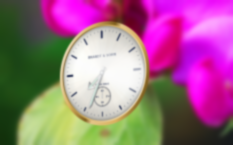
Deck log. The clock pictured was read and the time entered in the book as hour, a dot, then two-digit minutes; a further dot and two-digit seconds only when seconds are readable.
7.34
